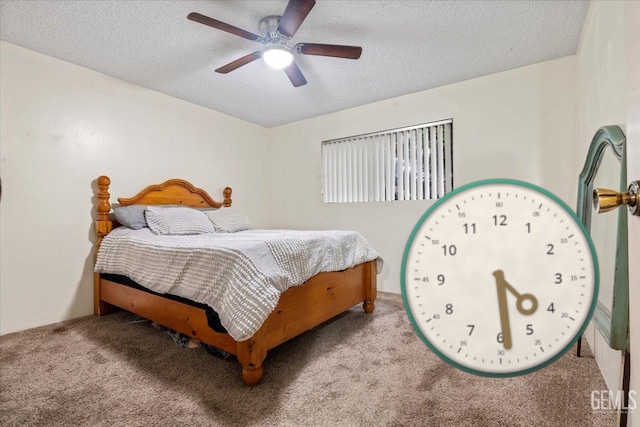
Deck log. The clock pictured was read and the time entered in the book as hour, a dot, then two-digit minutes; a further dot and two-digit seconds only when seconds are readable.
4.29
